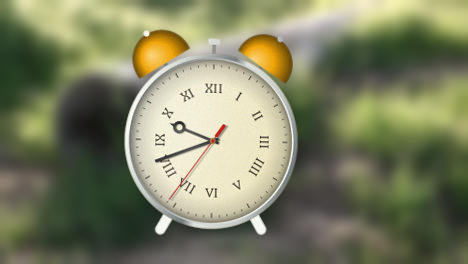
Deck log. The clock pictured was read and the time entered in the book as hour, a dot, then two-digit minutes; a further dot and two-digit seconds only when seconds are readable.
9.41.36
